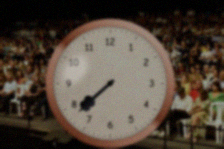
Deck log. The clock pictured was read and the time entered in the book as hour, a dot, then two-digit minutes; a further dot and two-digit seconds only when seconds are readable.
7.38
